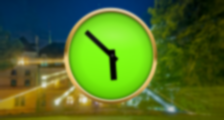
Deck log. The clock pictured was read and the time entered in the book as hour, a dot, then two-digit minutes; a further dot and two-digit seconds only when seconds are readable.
5.52
